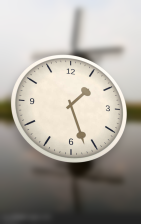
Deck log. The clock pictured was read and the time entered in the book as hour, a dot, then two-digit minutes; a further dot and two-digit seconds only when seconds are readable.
1.27
